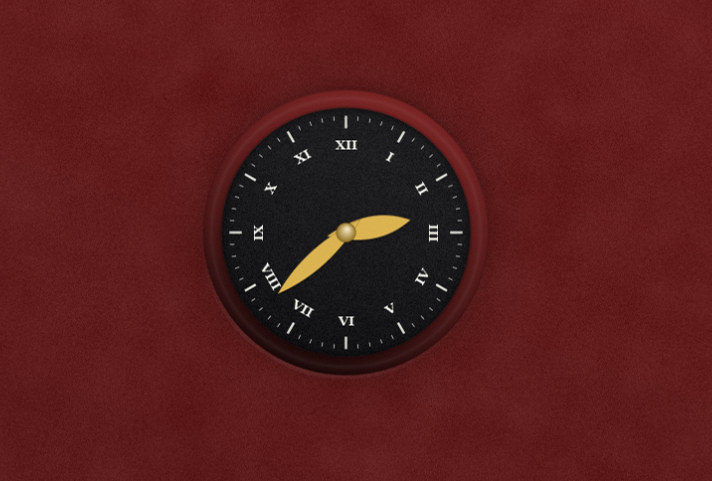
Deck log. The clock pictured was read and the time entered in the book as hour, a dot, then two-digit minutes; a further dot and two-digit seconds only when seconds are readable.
2.38
